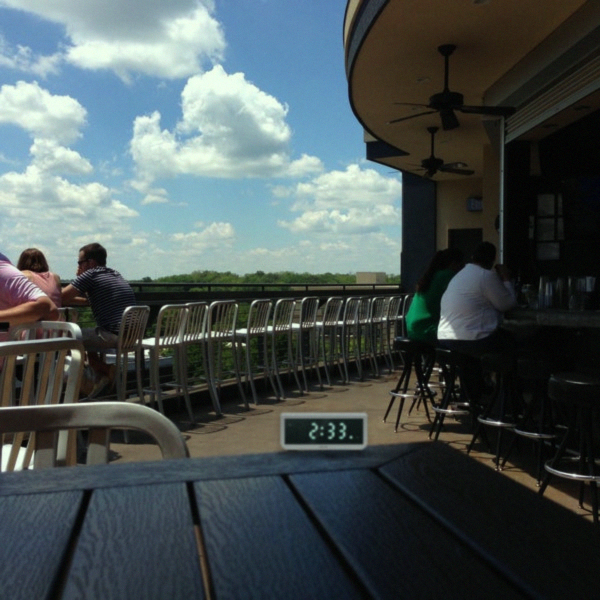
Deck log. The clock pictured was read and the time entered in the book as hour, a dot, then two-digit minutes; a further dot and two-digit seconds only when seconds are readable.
2.33
